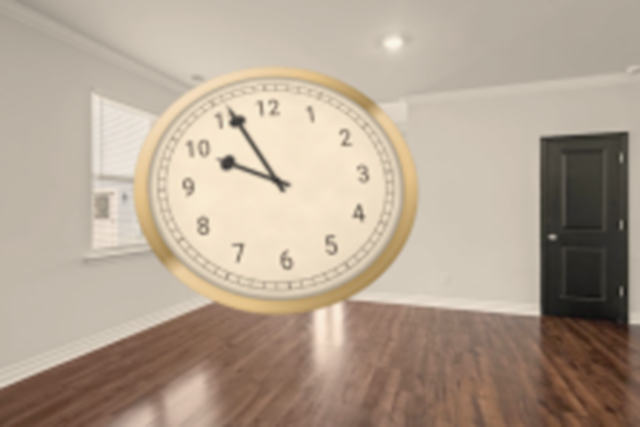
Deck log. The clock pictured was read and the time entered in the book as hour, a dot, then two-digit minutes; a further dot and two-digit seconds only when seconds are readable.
9.56
